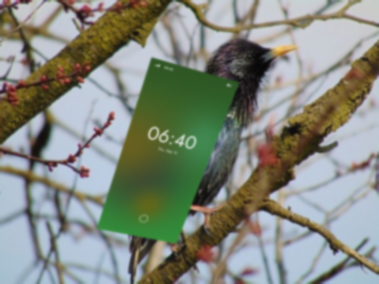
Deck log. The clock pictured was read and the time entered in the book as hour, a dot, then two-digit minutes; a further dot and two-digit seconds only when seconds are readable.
6.40
